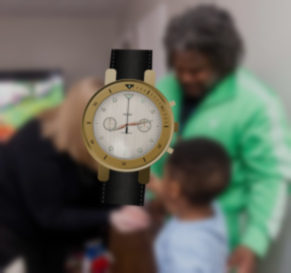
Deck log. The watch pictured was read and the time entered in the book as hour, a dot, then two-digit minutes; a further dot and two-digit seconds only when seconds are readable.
8.13
